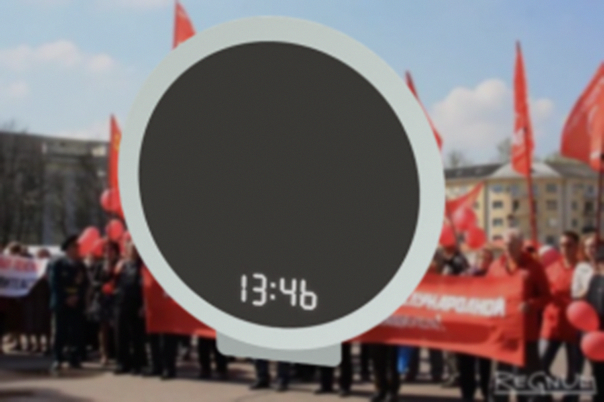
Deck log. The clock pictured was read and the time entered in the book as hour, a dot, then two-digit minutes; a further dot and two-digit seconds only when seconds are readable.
13.46
